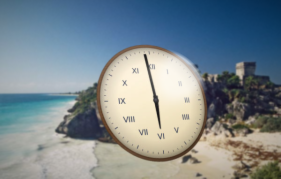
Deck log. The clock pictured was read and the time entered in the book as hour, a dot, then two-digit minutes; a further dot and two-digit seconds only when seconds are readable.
5.59
